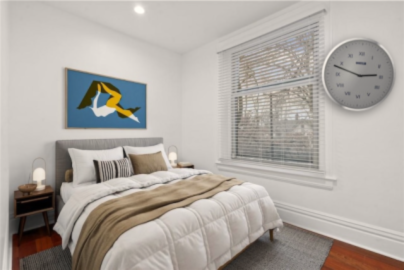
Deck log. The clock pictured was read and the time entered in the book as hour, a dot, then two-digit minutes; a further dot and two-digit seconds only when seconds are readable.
2.48
